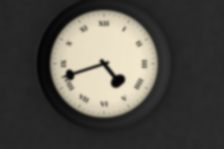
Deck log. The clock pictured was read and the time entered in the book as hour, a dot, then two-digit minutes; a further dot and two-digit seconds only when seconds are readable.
4.42
